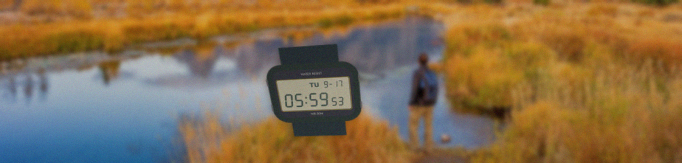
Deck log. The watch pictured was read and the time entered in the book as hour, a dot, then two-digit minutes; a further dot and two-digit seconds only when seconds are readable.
5.59.53
